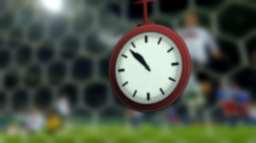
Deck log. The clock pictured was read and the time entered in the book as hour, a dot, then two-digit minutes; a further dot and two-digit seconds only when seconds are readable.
10.53
